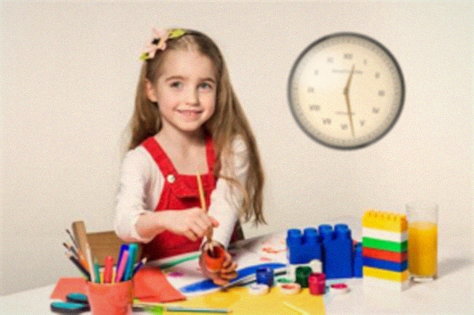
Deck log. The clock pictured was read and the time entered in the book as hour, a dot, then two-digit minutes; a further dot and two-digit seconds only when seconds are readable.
12.28
